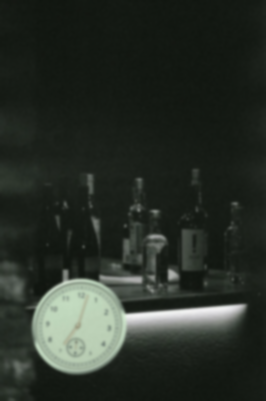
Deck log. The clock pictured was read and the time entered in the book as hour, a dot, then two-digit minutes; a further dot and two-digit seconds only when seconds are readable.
7.02
